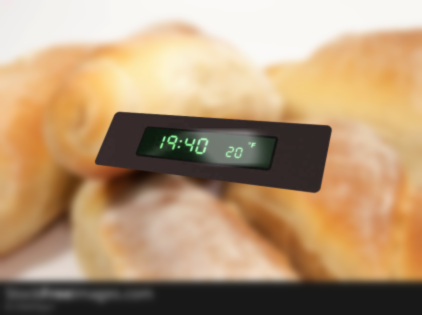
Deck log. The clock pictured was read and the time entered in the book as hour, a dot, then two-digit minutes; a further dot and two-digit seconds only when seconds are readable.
19.40
